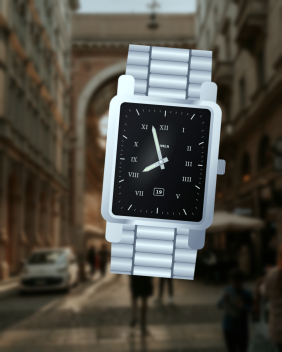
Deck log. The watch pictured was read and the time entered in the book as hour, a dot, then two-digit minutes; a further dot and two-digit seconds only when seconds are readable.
7.57
